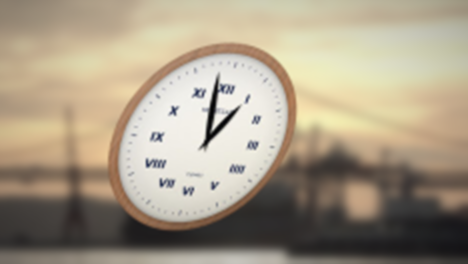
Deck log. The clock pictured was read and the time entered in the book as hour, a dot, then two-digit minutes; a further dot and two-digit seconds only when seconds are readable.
12.58
